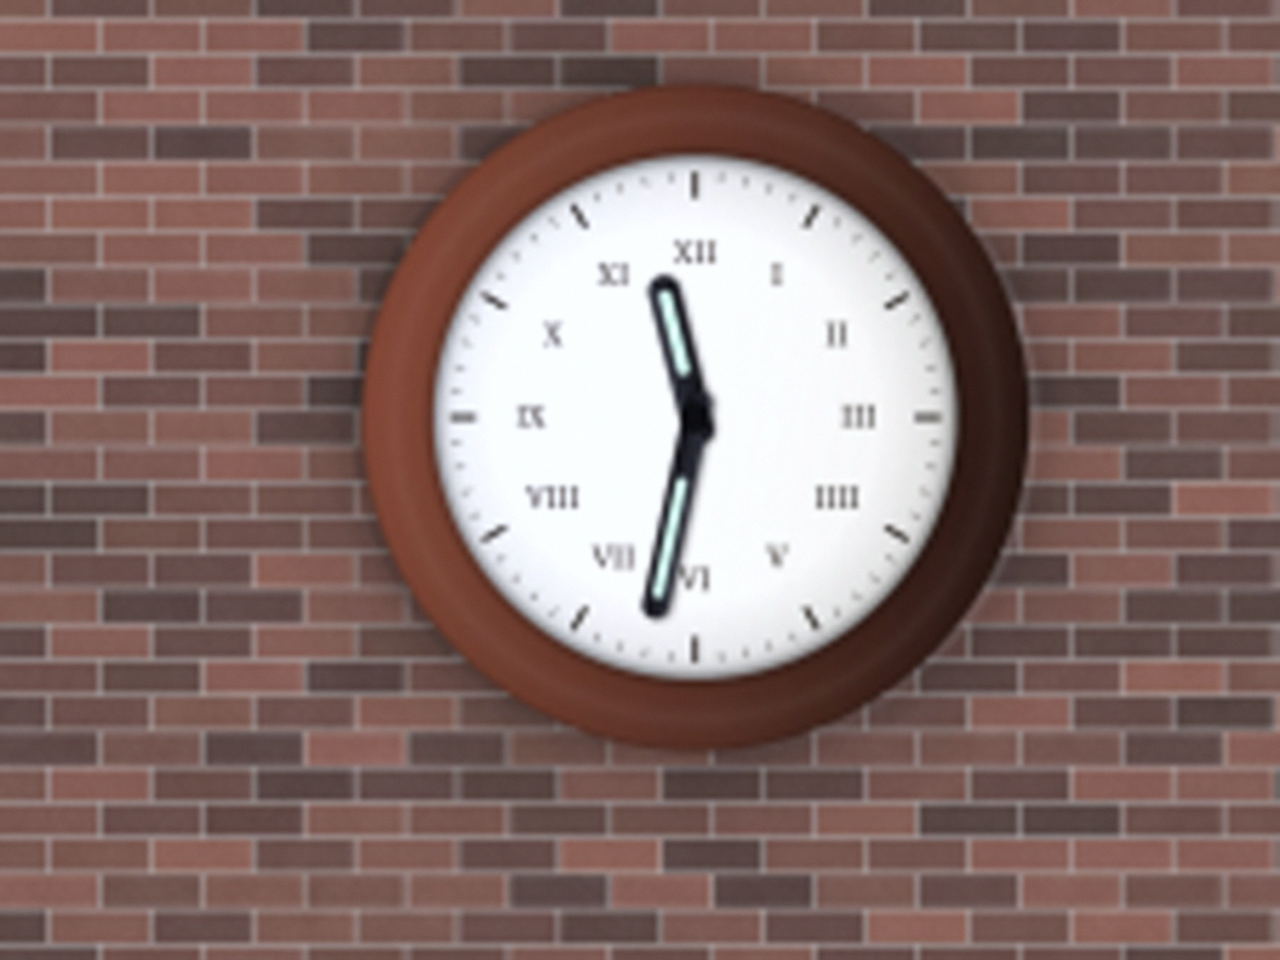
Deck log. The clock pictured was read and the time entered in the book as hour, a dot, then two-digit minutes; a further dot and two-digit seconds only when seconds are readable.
11.32
